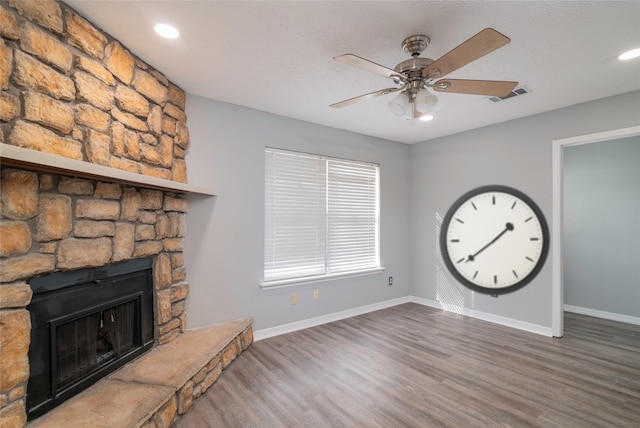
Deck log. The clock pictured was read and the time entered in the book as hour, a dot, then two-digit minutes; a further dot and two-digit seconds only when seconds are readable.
1.39
